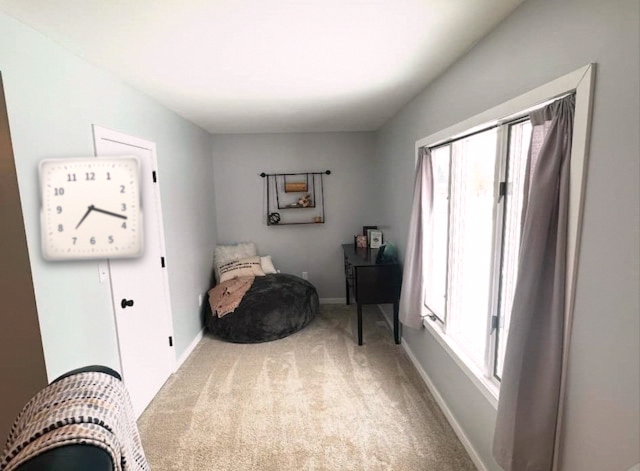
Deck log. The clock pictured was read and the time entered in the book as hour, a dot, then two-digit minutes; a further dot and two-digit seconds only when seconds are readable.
7.18
